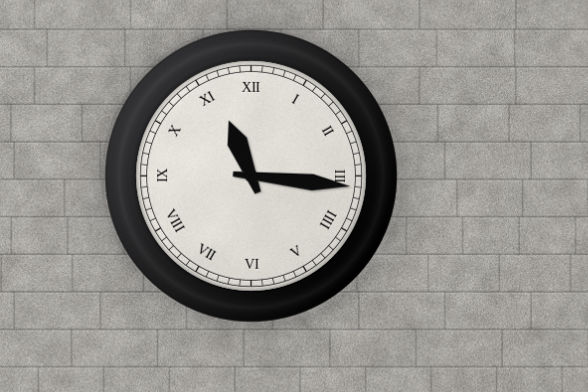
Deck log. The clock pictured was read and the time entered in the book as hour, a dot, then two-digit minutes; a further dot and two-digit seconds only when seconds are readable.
11.16
